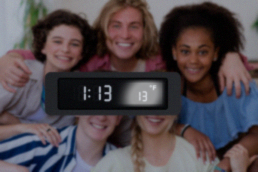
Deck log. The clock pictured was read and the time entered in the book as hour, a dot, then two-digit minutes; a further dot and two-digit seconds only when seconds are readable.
1.13
